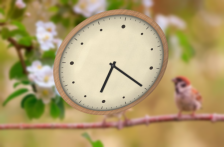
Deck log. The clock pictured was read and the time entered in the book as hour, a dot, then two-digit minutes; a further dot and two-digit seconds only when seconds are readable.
6.20
